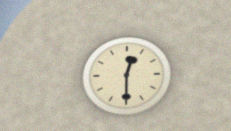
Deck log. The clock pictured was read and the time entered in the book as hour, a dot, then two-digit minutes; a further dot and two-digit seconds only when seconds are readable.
12.30
